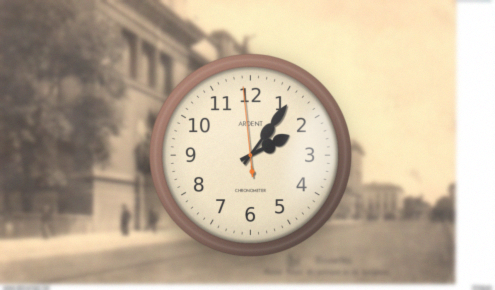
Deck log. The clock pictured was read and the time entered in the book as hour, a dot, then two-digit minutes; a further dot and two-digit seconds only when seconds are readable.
2.05.59
